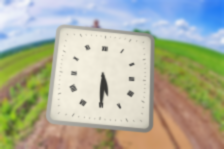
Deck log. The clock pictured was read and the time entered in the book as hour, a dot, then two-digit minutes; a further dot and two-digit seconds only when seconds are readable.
5.30
